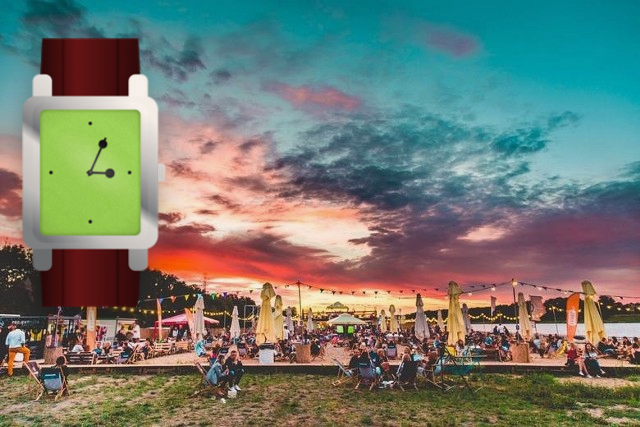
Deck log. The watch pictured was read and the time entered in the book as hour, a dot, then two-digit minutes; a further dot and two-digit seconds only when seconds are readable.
3.04
